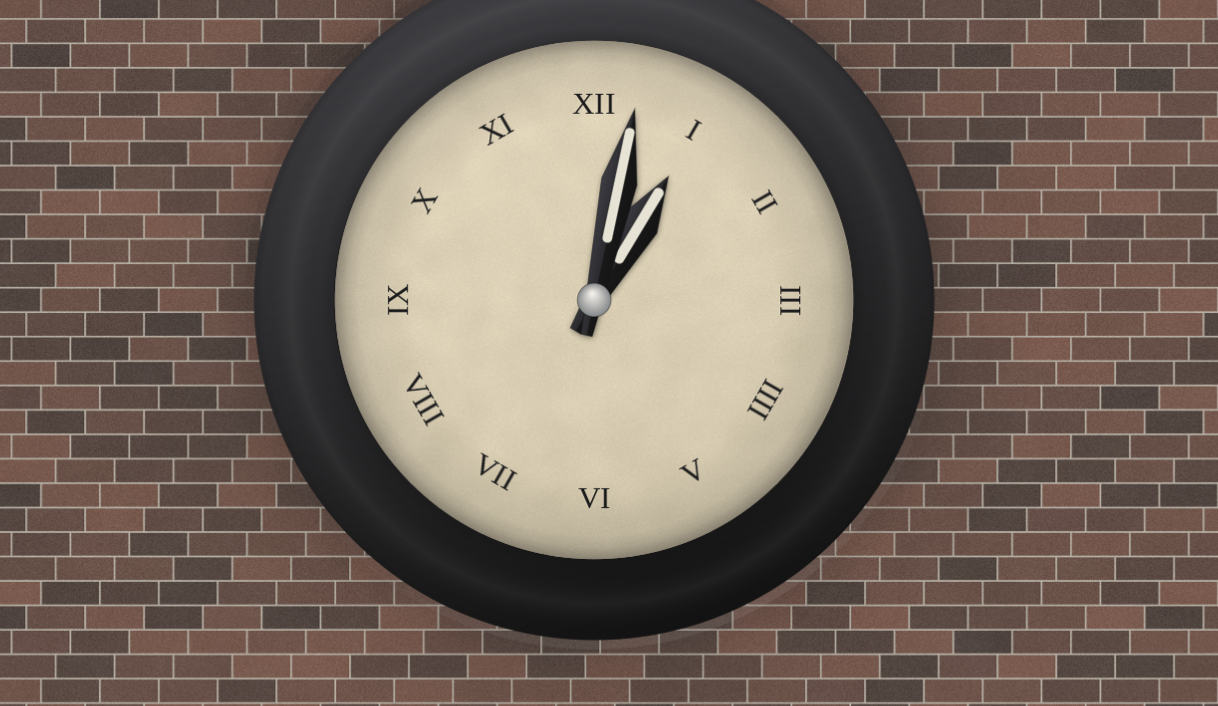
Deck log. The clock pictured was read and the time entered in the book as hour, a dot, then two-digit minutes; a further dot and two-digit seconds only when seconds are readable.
1.02
